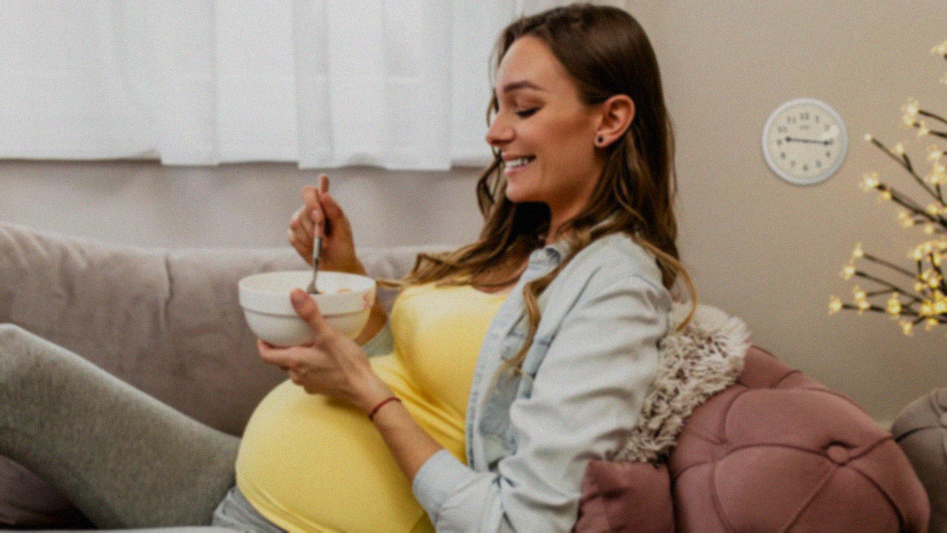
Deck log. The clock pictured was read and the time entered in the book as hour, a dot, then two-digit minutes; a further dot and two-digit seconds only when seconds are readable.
9.16
